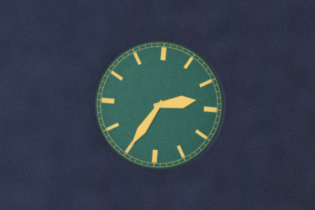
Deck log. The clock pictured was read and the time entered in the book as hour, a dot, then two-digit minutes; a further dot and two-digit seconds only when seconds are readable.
2.35
